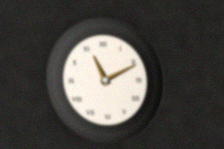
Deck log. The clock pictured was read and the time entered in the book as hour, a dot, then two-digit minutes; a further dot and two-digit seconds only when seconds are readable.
11.11
